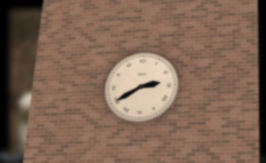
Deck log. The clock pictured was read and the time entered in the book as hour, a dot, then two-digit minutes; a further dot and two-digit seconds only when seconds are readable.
2.40
